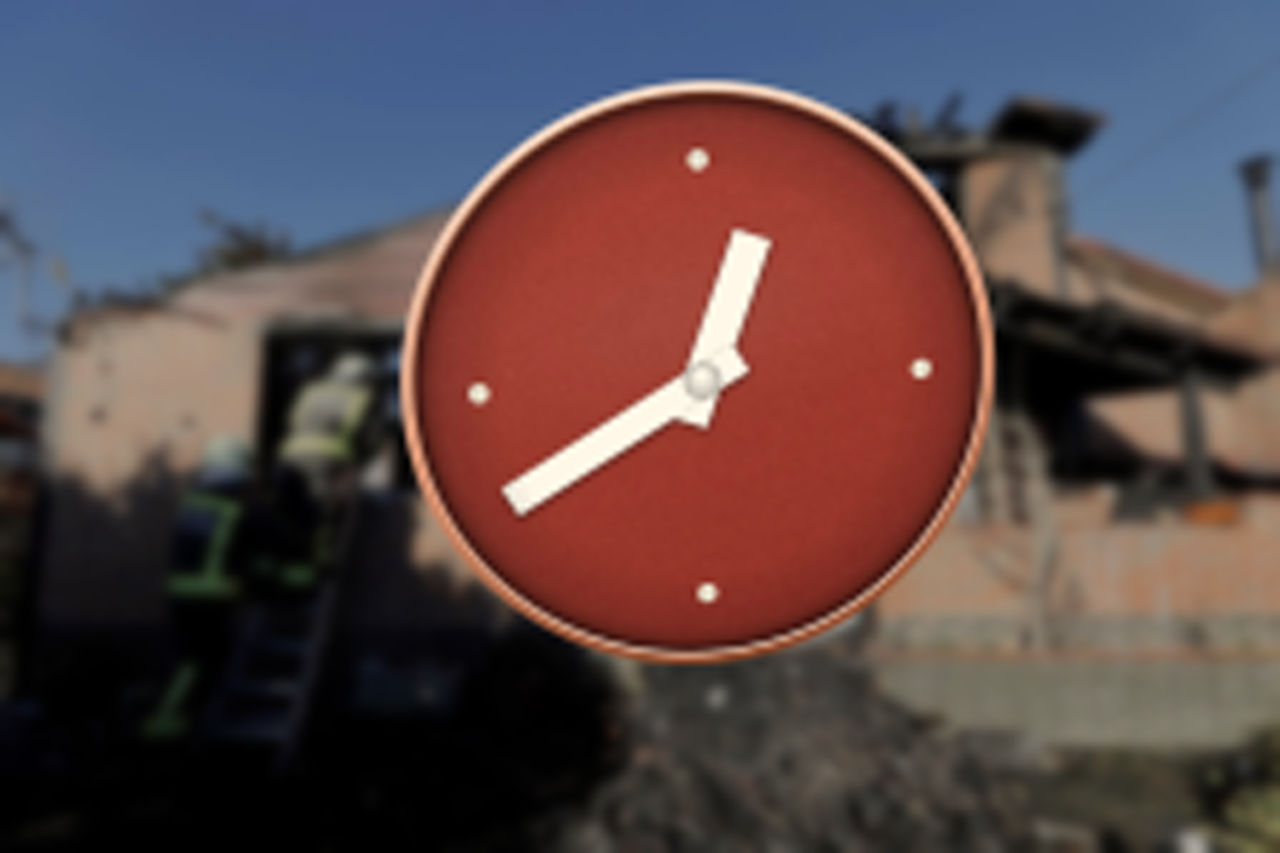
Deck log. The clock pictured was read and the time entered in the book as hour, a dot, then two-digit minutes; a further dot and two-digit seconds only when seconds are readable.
12.40
